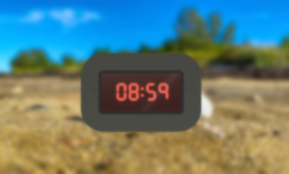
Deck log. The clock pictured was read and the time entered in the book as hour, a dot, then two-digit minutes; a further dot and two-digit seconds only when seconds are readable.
8.59
